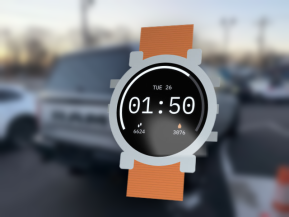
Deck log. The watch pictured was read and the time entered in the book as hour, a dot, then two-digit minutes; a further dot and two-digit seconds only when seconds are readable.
1.50
